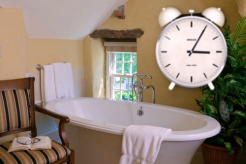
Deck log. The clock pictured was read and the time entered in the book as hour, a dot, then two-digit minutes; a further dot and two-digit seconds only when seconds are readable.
3.05
